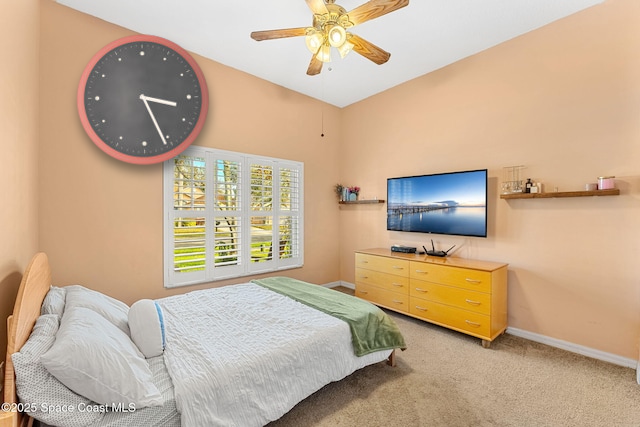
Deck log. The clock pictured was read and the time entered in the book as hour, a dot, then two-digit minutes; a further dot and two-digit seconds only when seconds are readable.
3.26
